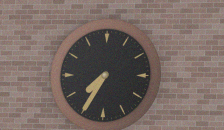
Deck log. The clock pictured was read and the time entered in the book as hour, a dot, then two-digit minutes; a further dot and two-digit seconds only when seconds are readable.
7.35
